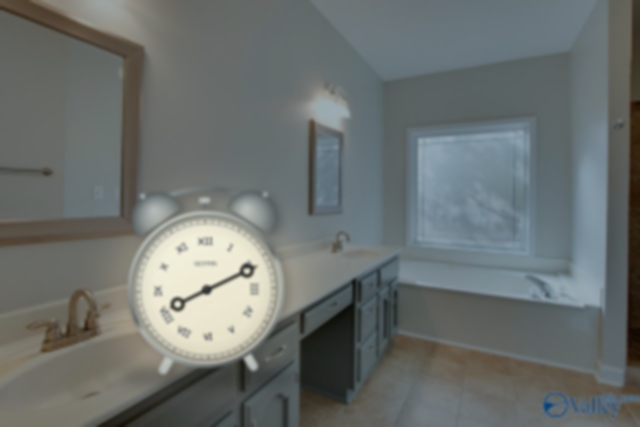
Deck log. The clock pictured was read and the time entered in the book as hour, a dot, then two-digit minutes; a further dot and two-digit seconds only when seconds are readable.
8.11
